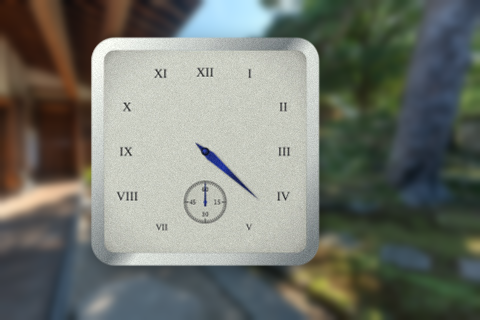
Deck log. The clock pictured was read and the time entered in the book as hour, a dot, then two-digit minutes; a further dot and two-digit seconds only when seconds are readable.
4.22
